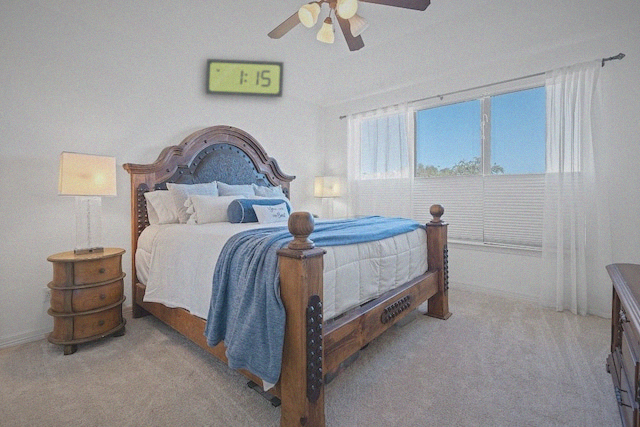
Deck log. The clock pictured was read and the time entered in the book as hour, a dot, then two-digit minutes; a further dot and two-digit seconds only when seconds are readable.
1.15
